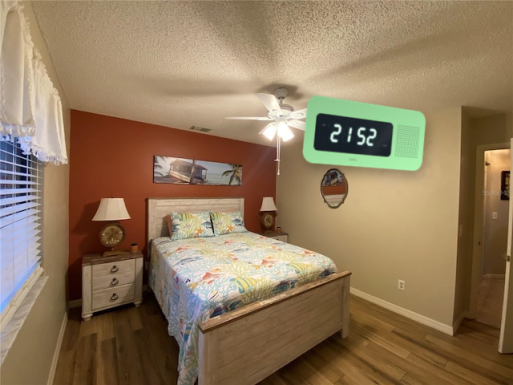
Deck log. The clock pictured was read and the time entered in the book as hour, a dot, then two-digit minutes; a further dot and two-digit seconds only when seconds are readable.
21.52
